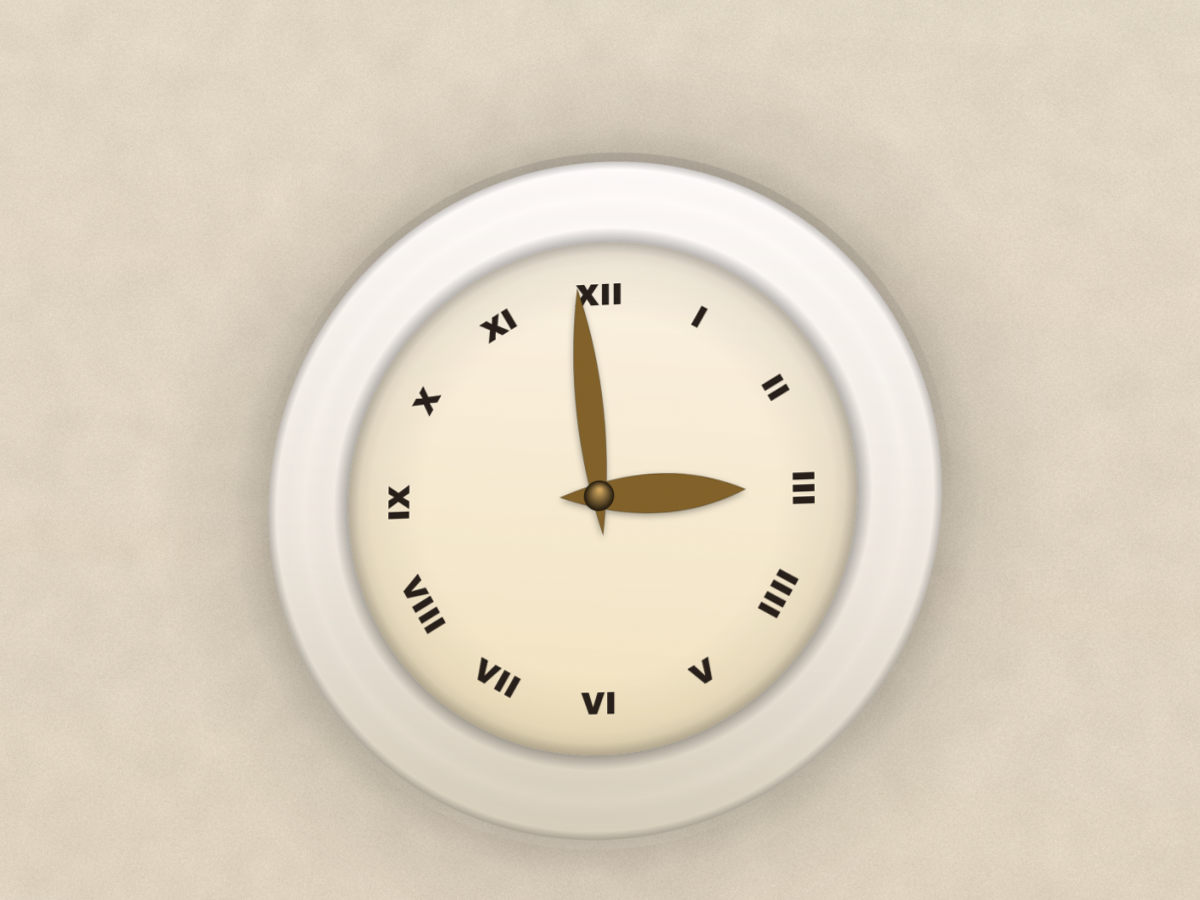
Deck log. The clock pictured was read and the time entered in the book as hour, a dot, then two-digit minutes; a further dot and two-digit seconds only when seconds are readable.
2.59
